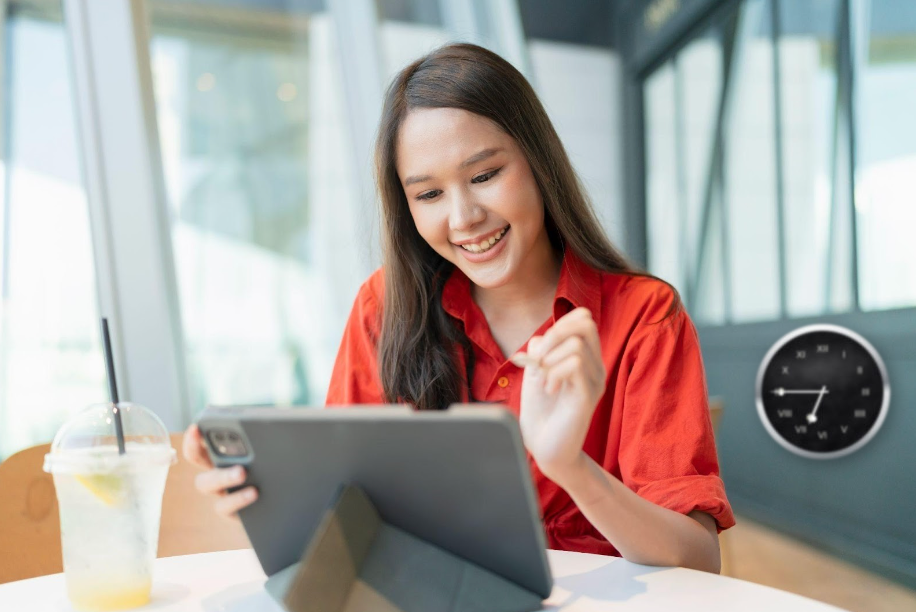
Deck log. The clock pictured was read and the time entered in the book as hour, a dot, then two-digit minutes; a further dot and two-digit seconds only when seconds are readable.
6.45
